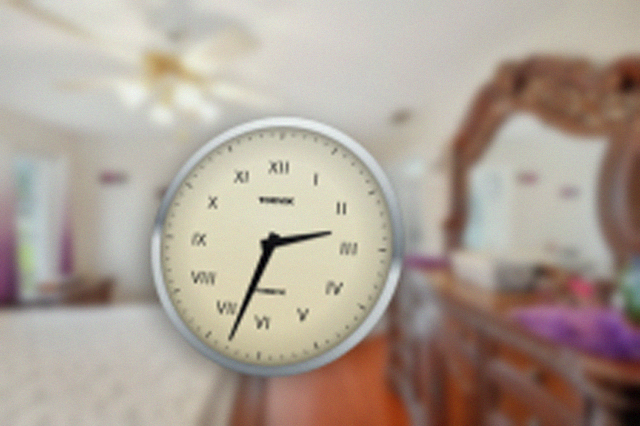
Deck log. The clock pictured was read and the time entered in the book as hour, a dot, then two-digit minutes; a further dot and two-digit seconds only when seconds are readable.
2.33
